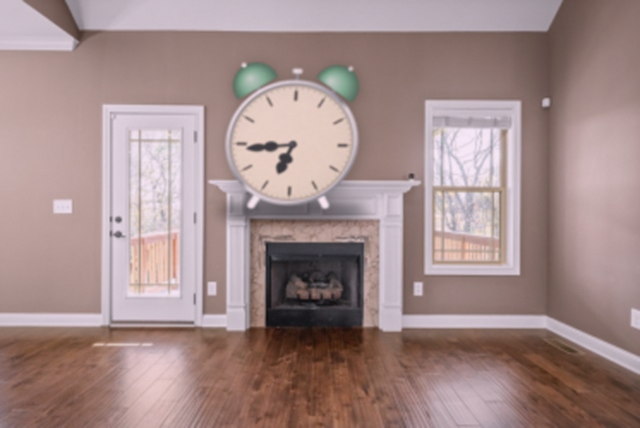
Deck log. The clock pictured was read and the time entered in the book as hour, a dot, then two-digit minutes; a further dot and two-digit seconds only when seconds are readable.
6.44
